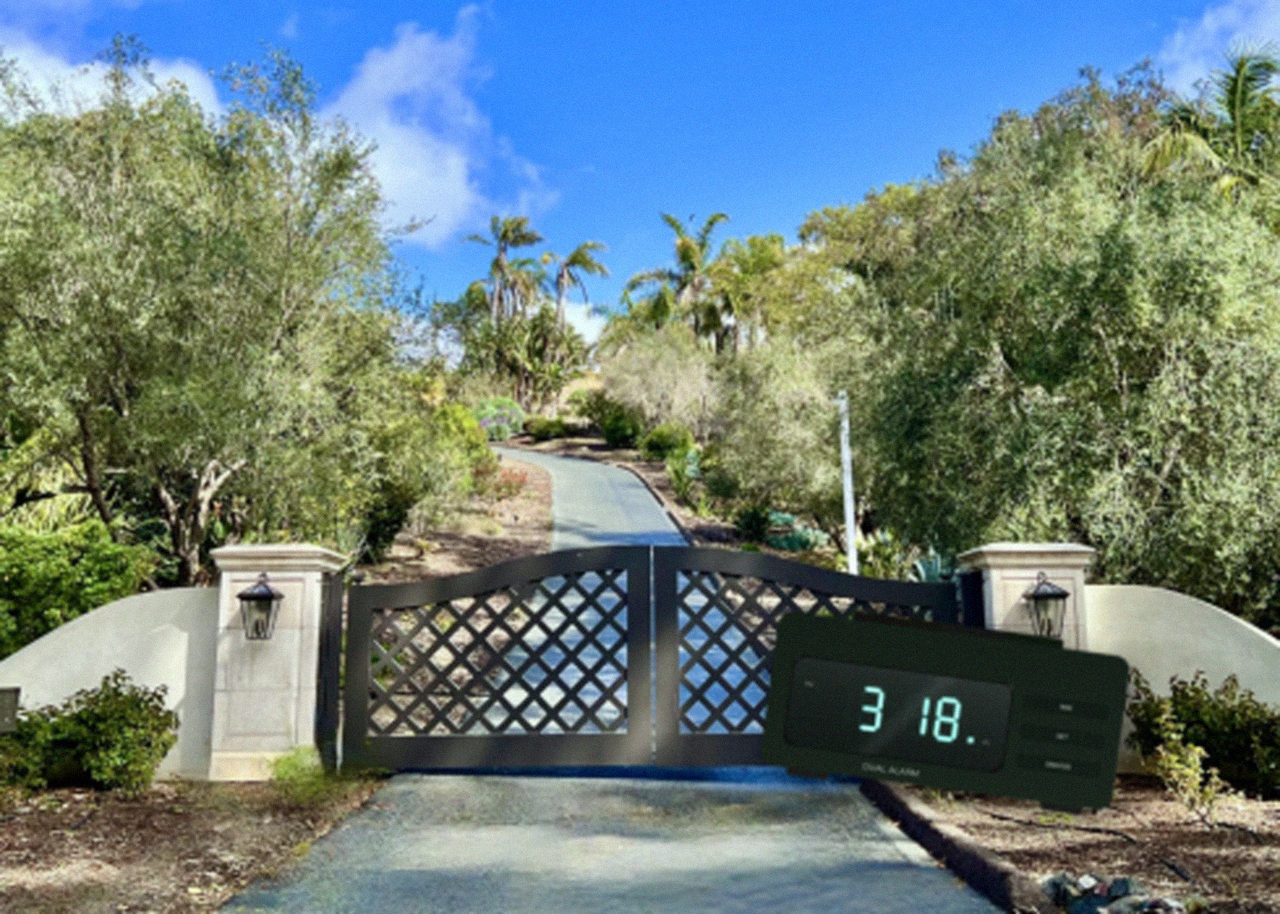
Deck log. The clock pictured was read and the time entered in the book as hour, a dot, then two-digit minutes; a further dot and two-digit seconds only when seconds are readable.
3.18
